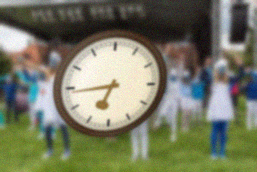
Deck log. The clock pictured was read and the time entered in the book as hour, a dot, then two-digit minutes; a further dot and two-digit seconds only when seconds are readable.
6.44
